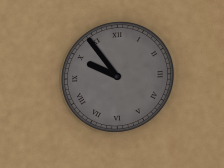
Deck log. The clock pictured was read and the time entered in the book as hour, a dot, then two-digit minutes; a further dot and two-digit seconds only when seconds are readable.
9.54
